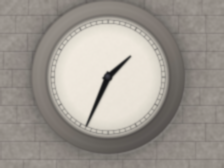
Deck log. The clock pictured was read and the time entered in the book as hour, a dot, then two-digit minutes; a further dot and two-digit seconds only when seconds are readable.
1.34
